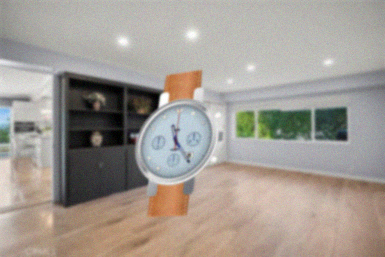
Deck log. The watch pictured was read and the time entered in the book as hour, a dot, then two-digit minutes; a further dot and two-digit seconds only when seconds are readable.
11.24
